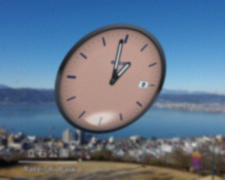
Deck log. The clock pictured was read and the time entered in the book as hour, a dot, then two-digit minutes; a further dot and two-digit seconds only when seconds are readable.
12.59
